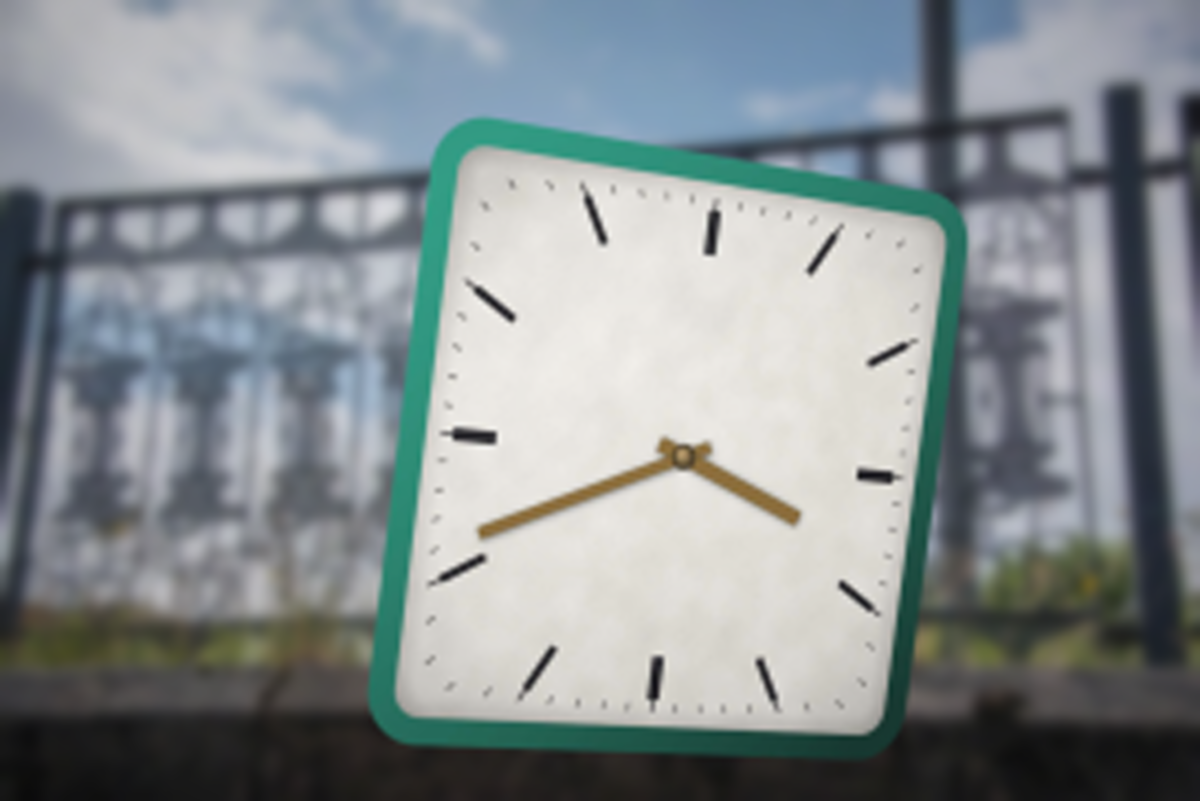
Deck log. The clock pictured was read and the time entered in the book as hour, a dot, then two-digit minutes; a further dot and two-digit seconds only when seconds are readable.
3.41
